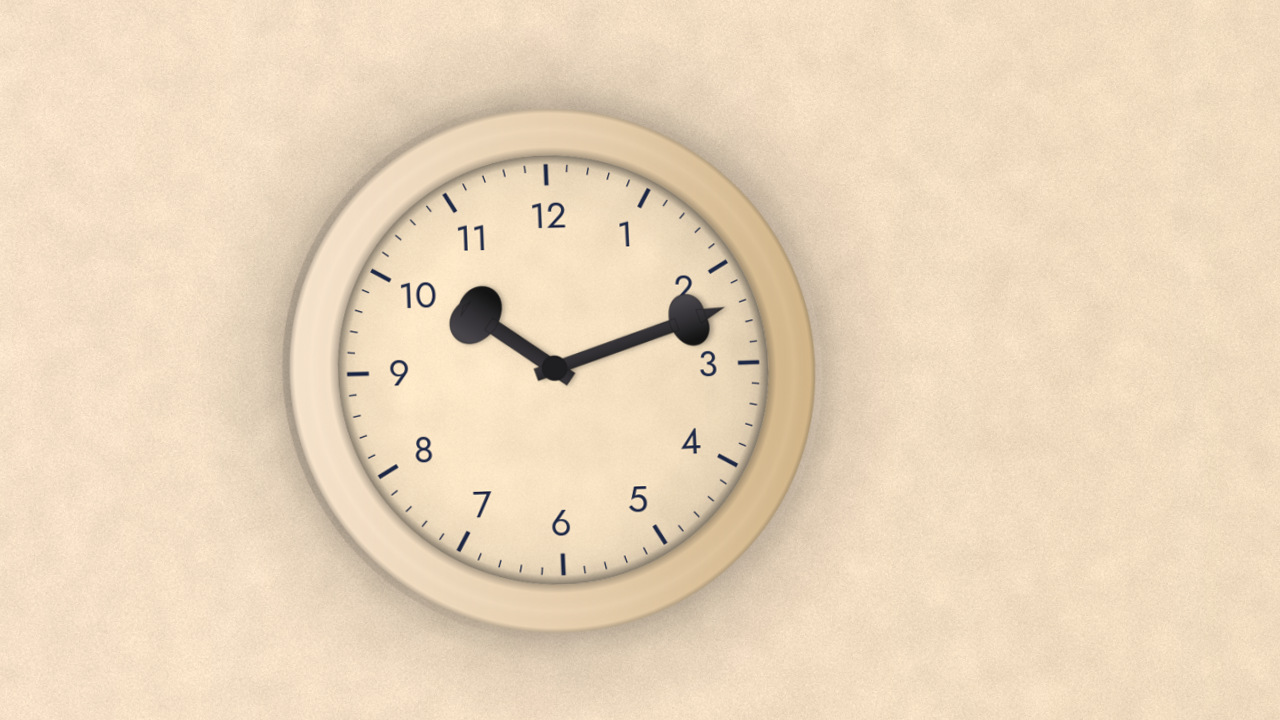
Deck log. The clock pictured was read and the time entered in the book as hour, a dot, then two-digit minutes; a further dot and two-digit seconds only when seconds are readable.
10.12
